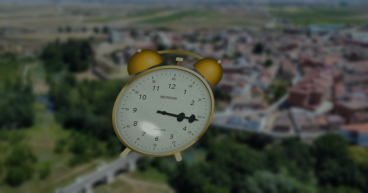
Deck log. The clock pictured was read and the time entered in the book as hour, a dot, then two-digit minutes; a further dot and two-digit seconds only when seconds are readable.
3.16
